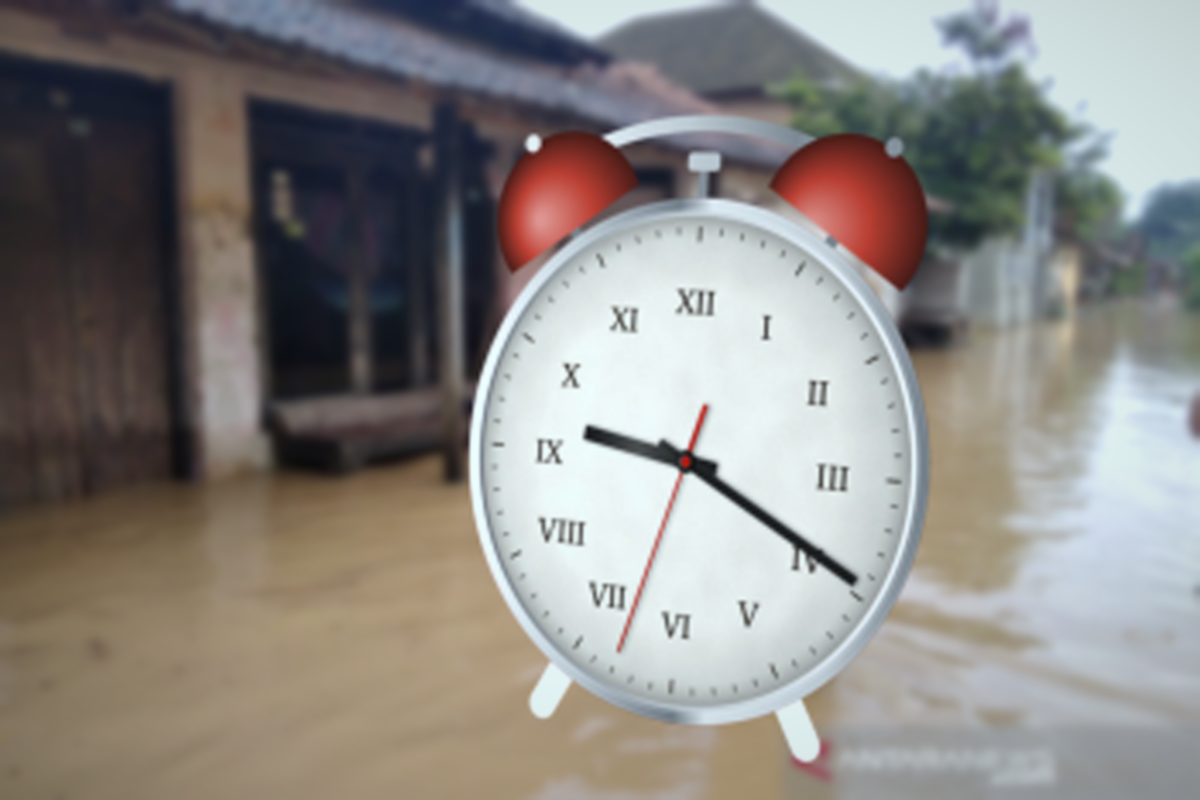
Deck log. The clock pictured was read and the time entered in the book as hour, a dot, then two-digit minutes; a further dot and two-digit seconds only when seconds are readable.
9.19.33
